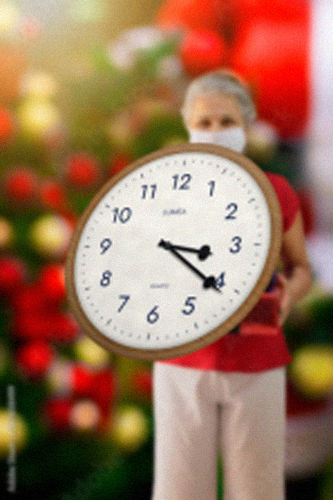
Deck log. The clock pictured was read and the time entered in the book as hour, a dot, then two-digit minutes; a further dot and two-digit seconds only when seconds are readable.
3.21
